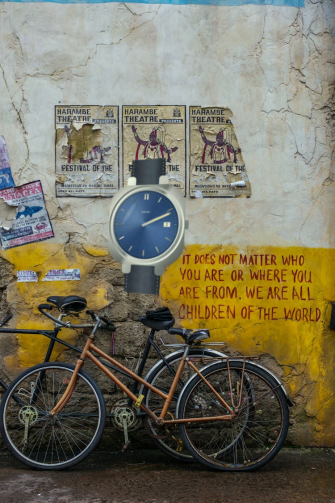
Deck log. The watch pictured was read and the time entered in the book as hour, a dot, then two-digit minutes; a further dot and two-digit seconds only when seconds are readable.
2.11
